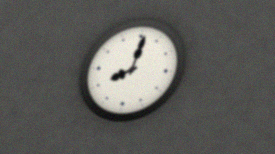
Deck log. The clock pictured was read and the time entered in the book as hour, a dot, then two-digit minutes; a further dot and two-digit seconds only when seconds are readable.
8.01
